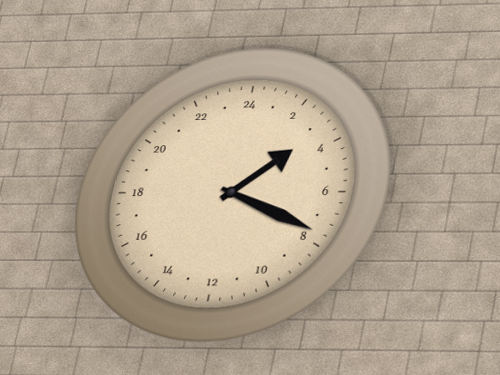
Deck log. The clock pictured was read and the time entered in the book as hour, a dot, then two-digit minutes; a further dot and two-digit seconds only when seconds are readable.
3.19
